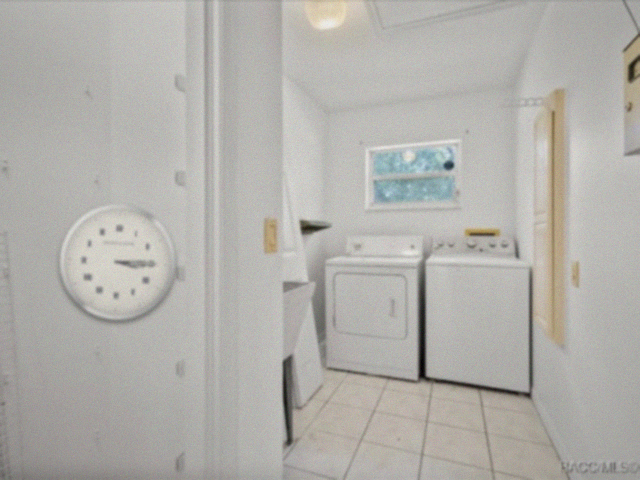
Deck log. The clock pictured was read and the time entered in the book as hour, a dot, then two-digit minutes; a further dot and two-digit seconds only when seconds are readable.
3.15
